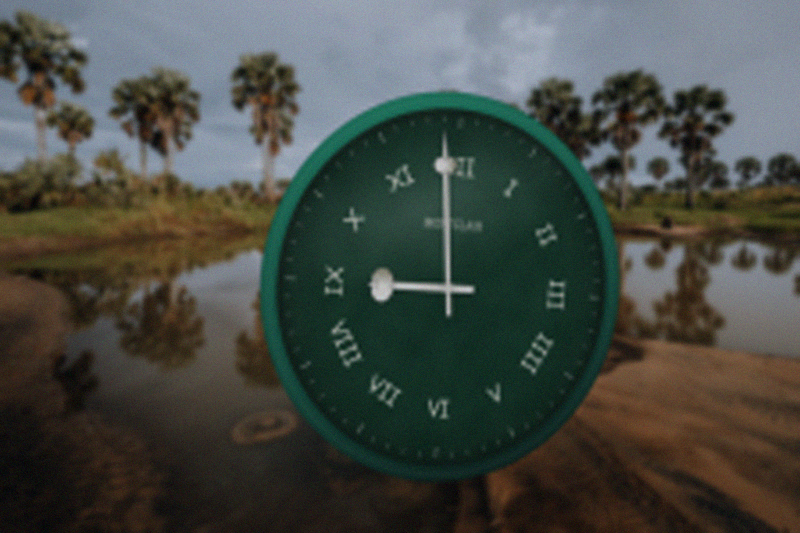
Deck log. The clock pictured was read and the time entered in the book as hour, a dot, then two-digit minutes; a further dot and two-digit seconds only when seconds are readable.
8.59
